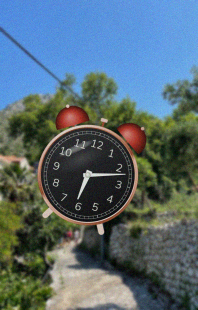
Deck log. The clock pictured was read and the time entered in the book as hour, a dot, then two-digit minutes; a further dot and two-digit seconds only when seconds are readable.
6.12
